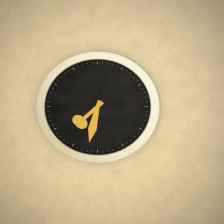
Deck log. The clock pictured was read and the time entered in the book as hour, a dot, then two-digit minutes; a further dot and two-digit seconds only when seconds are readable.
7.32
